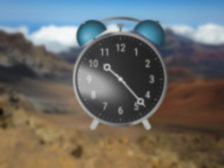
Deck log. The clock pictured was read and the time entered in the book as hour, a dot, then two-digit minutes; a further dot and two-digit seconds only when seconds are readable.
10.23
